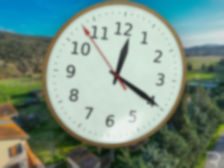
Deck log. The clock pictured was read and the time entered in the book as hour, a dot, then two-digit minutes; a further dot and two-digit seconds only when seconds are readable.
12.19.53
